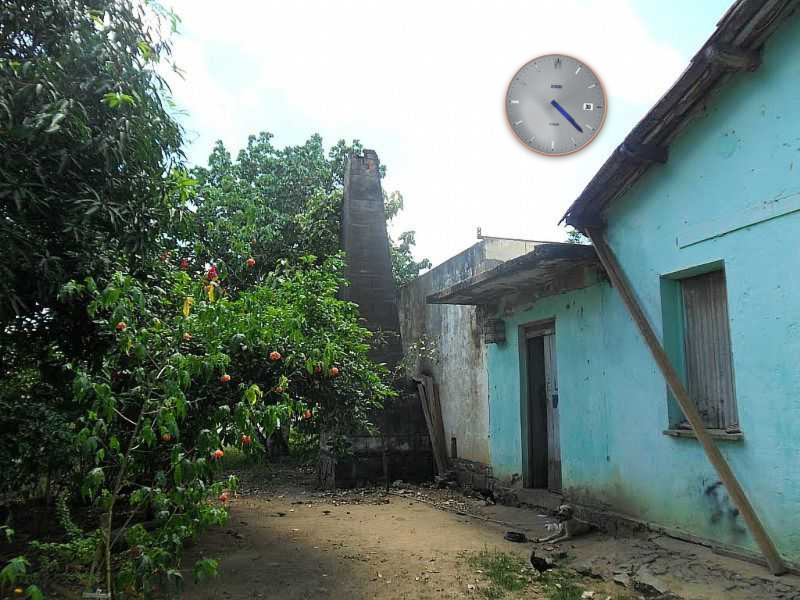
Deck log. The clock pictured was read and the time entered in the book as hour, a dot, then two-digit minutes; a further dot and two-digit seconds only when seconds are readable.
4.22
